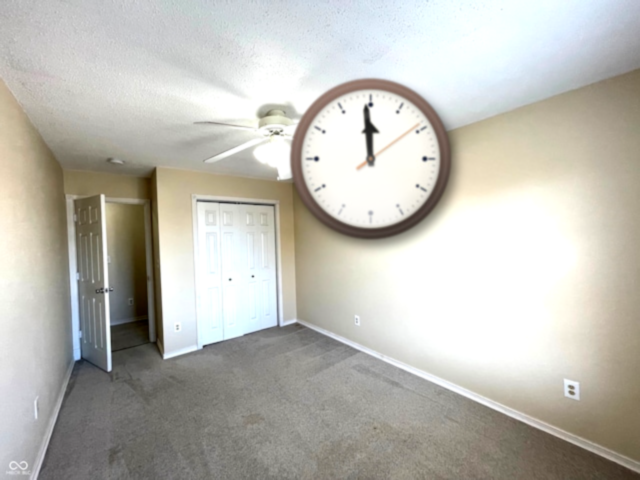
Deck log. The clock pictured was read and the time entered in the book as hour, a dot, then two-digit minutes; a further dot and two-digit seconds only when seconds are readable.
11.59.09
